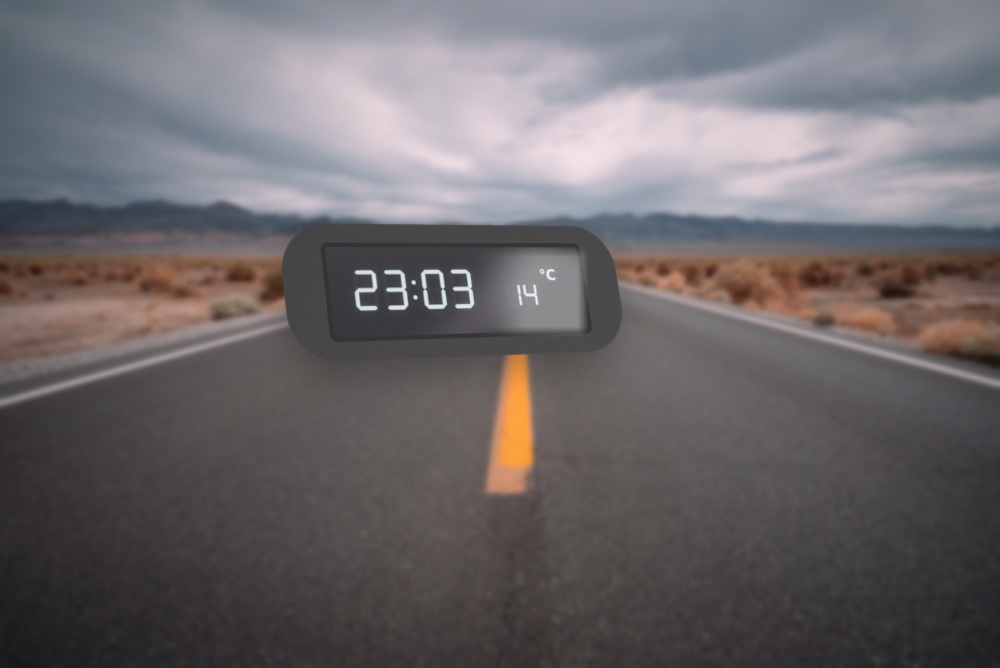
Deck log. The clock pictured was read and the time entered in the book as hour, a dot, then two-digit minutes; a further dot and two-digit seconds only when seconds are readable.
23.03
